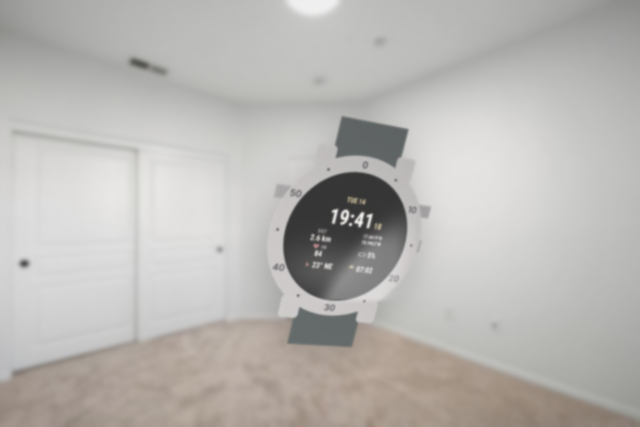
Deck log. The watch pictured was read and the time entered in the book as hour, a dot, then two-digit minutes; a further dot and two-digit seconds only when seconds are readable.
19.41
